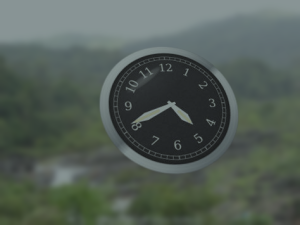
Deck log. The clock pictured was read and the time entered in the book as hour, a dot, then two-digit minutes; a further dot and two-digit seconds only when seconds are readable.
4.41
